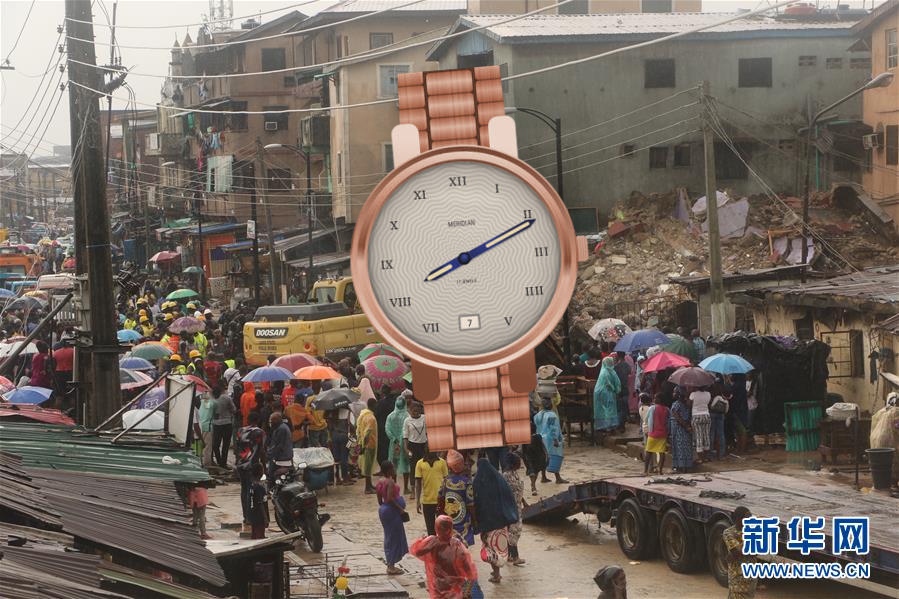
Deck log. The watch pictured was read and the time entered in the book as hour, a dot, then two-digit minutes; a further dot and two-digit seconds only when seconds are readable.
8.11
